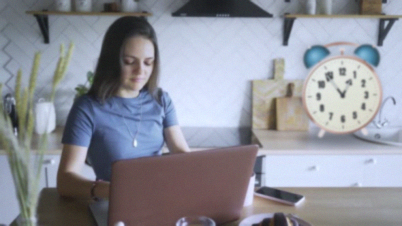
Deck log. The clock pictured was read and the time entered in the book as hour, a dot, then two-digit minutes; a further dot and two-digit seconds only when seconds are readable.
12.54
